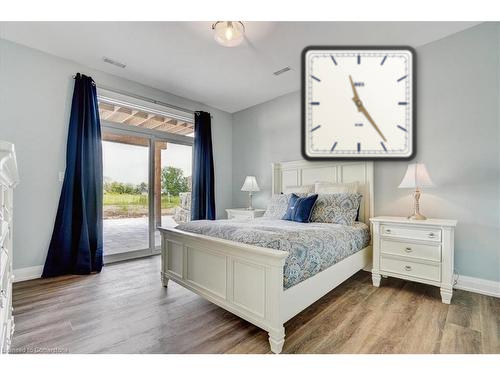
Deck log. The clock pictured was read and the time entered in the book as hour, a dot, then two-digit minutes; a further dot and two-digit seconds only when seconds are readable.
11.24
